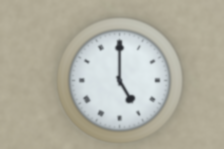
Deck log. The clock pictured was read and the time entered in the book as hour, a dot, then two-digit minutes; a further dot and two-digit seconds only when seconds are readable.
5.00
